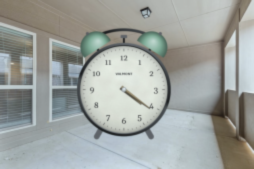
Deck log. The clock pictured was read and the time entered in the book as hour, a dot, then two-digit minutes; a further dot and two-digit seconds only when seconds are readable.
4.21
